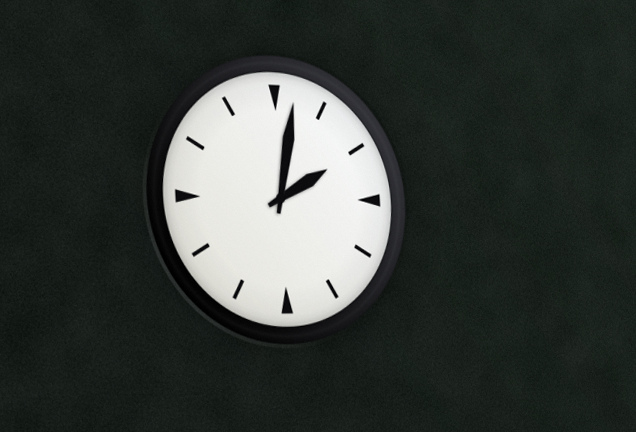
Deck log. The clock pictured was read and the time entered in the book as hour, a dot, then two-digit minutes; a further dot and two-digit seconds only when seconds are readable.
2.02
